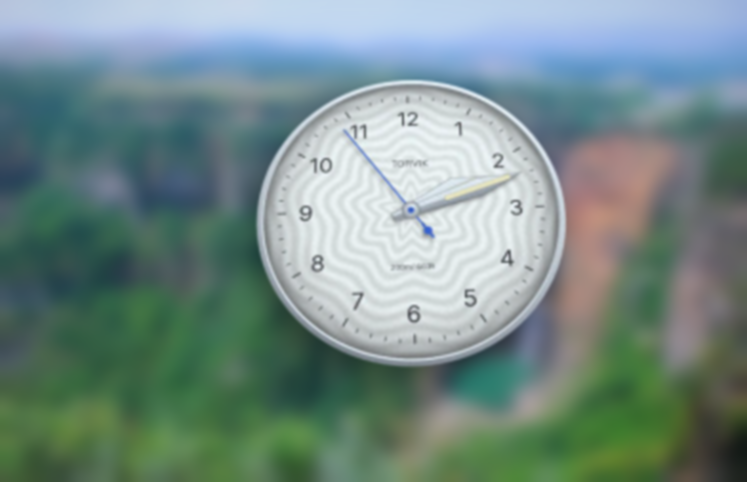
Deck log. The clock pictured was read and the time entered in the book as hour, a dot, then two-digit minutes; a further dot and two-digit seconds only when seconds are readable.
2.11.54
